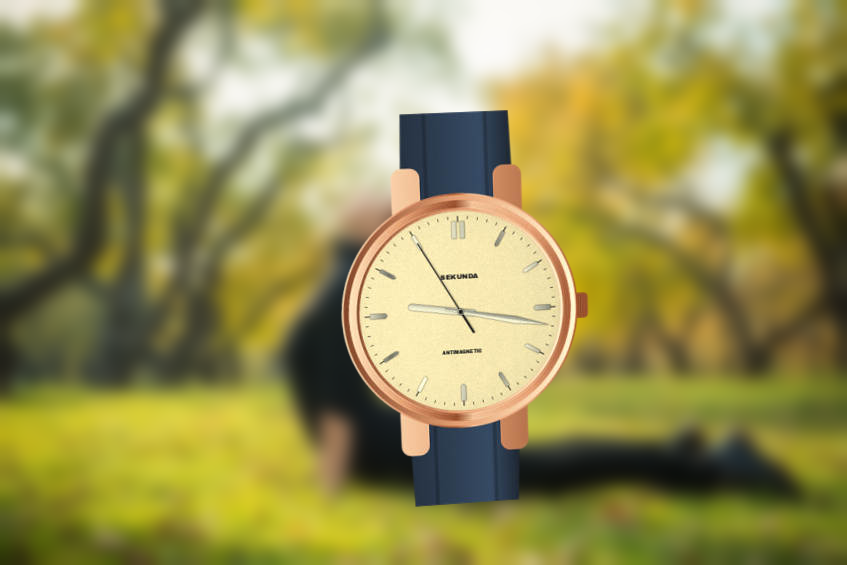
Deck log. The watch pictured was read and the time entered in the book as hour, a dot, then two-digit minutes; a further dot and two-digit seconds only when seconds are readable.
9.16.55
